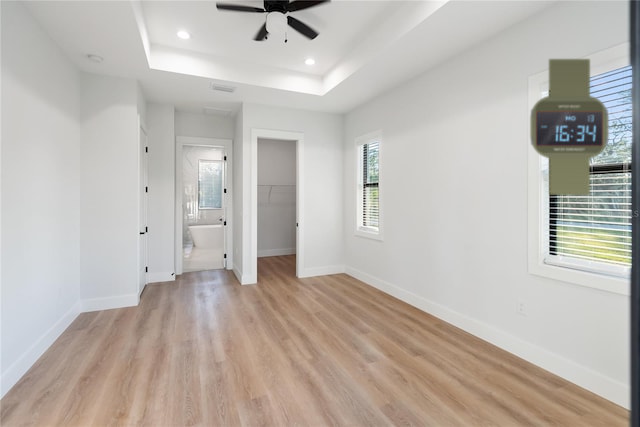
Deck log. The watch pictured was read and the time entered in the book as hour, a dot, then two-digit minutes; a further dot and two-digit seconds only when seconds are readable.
16.34
